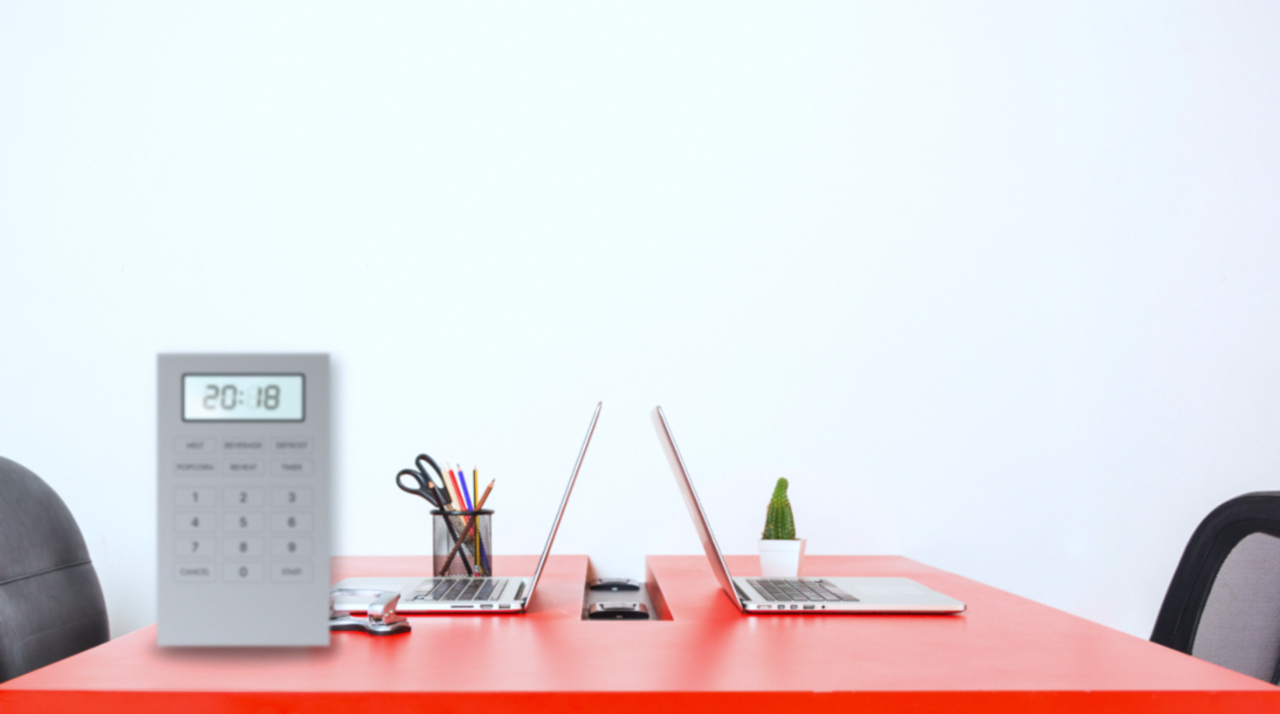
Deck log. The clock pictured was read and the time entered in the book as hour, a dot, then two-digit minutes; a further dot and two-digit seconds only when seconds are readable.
20.18
